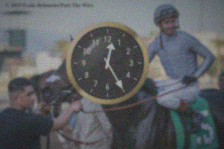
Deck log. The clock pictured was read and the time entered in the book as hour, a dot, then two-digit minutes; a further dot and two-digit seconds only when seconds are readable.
12.25
